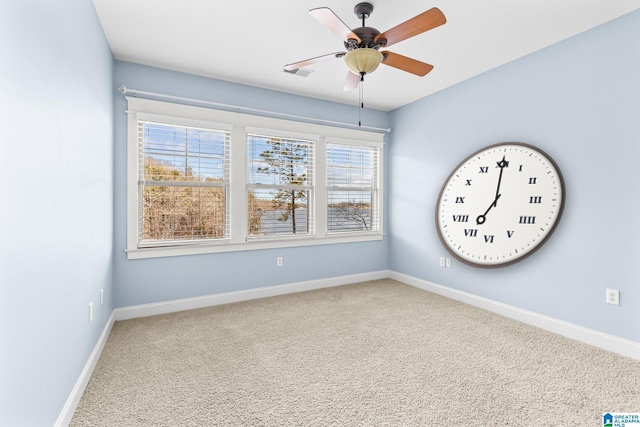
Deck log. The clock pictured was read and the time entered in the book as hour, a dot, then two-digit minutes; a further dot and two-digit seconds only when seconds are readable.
7.00
